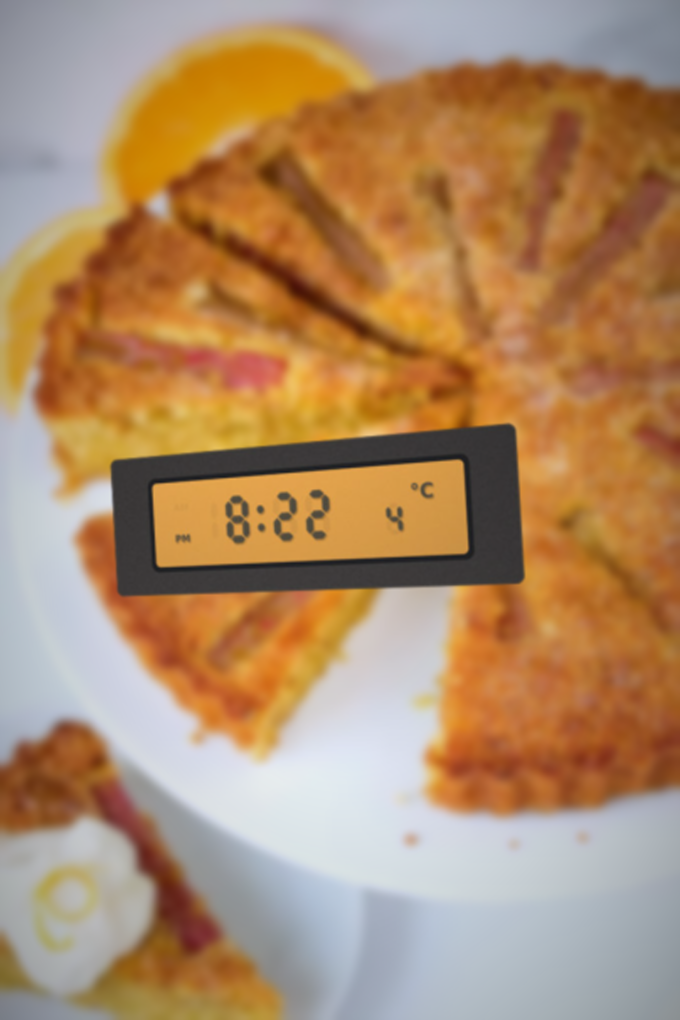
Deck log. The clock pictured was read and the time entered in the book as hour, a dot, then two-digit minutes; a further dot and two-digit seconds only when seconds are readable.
8.22
